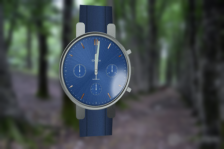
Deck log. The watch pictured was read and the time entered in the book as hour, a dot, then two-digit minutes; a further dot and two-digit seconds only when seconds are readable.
12.01
